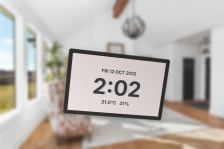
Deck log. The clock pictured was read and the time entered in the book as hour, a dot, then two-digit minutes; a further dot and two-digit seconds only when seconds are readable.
2.02
